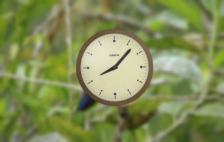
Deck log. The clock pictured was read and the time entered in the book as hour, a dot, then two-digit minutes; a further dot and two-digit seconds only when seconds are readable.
8.07
